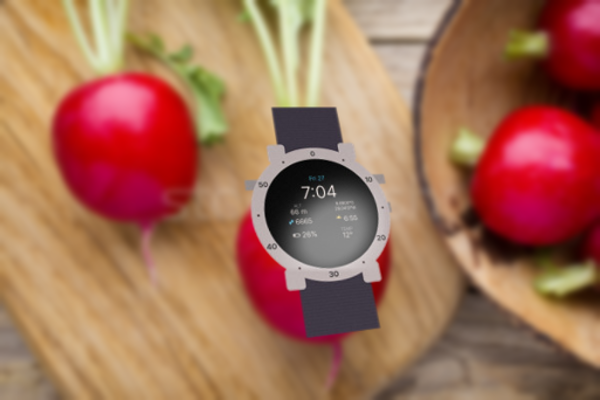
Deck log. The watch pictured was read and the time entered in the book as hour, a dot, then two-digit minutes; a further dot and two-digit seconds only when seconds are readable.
7.04
